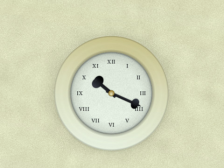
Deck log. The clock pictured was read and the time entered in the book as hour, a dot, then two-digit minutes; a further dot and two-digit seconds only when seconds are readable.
10.19
